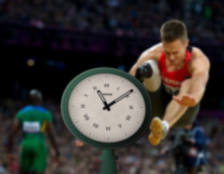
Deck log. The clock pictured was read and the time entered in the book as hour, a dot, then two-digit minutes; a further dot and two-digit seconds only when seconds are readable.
11.09
